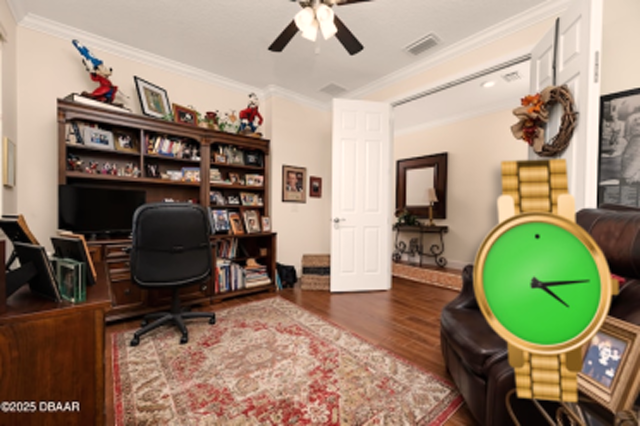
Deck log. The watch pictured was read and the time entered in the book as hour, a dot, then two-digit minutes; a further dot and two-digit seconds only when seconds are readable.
4.14
